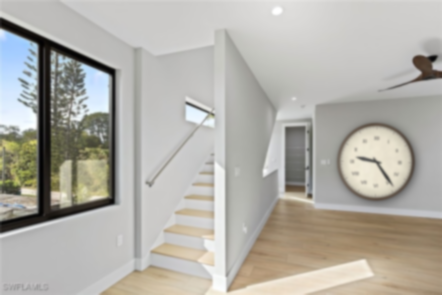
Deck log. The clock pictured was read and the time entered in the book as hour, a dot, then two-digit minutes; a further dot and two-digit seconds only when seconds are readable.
9.24
